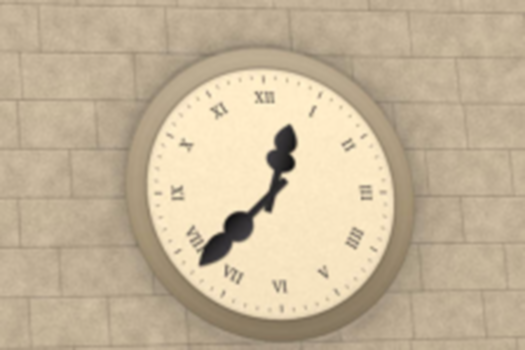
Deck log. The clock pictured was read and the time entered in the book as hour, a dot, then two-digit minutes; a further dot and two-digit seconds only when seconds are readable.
12.38
